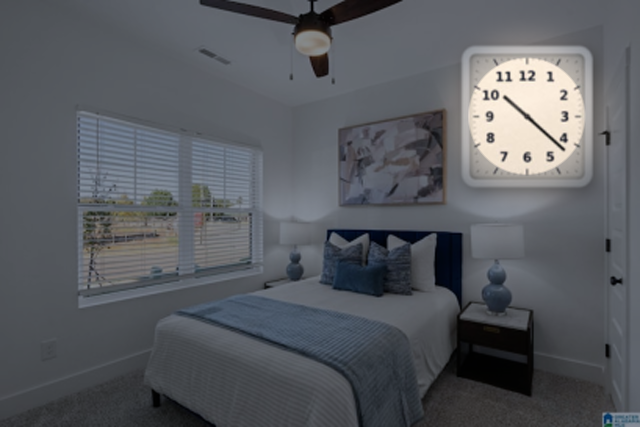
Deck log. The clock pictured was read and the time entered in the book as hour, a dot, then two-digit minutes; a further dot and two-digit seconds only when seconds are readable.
10.22
